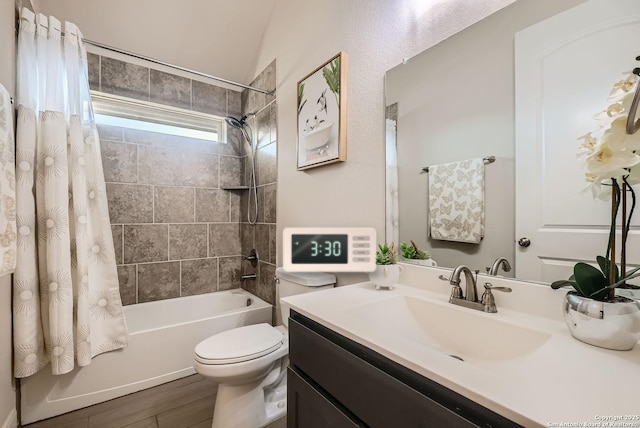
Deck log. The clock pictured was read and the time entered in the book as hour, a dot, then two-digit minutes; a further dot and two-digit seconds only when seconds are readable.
3.30
